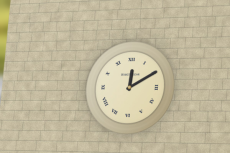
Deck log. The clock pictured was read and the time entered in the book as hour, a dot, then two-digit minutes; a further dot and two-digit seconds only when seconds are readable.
12.10
